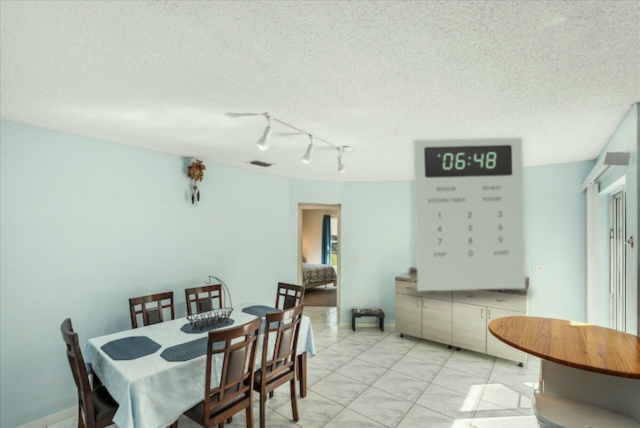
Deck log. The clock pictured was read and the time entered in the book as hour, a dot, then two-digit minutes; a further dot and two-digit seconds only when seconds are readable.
6.48
